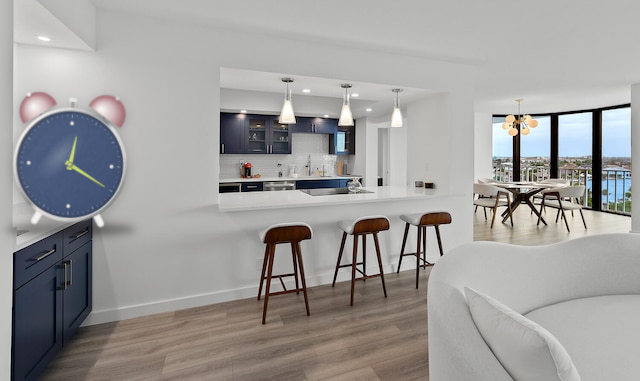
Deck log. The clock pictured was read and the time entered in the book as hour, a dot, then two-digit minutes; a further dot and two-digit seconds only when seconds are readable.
12.20
